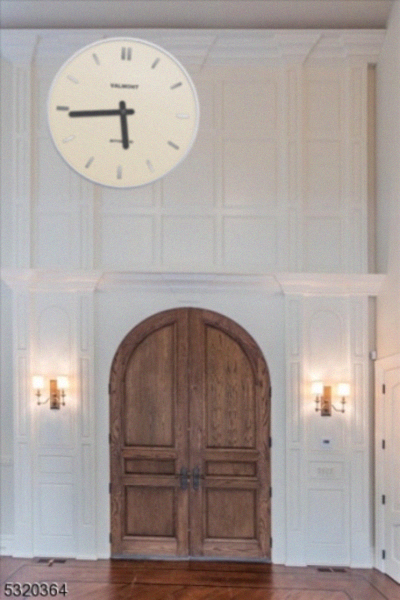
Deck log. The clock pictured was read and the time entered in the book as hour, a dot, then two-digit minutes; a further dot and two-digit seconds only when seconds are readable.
5.44
